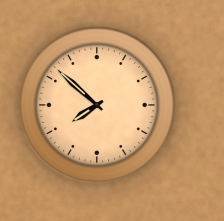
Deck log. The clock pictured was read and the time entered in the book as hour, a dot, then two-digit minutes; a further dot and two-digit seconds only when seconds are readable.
7.52
